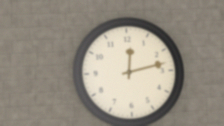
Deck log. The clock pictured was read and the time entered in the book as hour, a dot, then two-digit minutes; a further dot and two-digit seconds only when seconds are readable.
12.13
